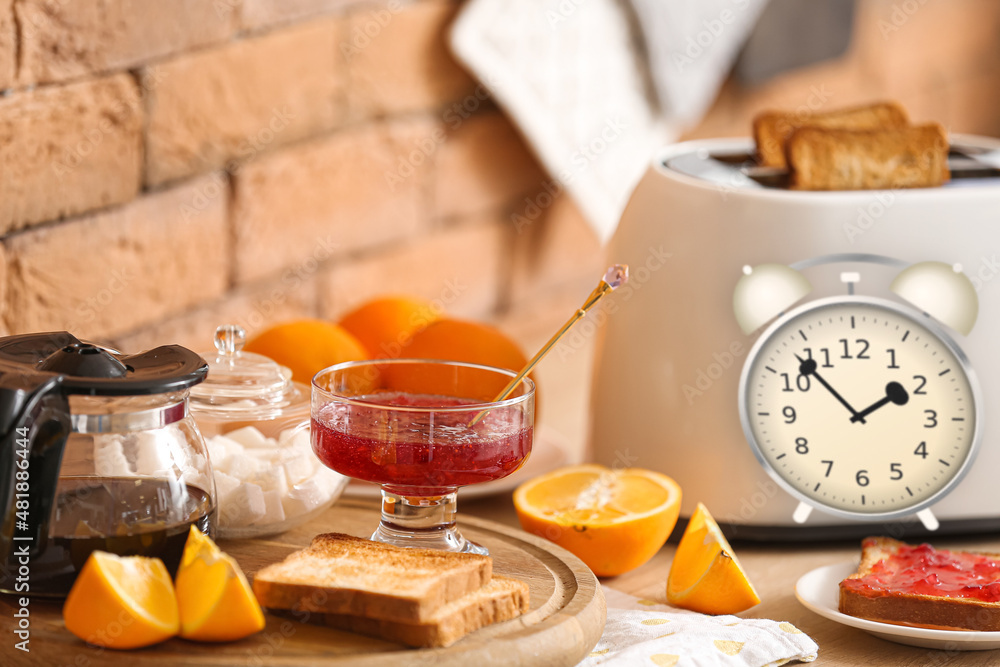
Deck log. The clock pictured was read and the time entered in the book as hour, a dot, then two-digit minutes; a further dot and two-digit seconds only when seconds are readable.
1.53
